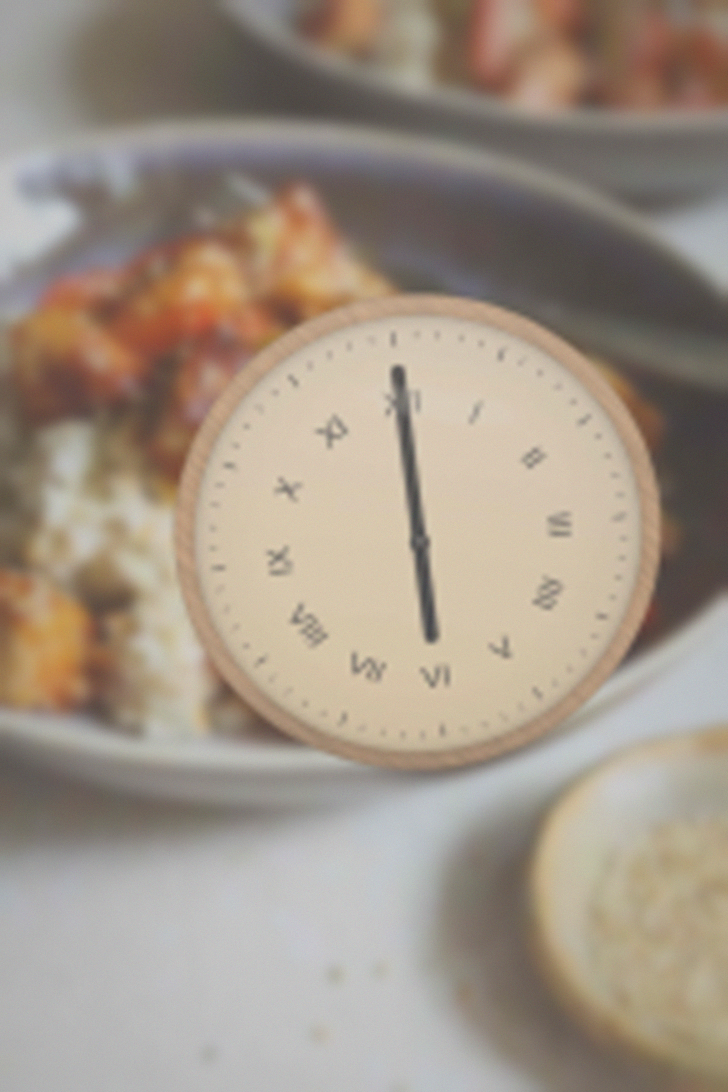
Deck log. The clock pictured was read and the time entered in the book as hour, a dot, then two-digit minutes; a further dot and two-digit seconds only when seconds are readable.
6.00
